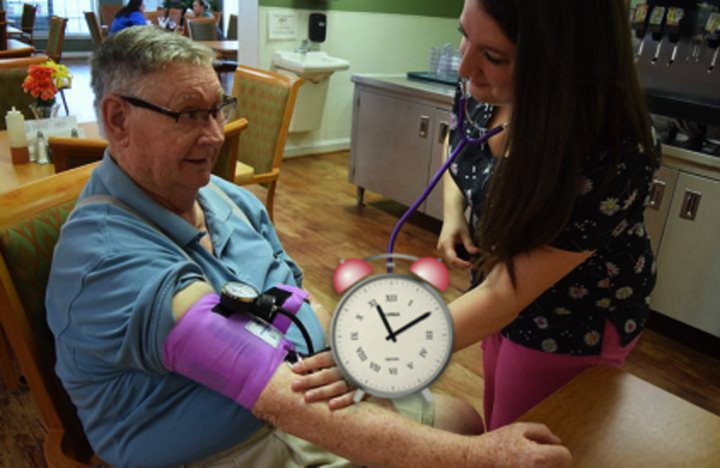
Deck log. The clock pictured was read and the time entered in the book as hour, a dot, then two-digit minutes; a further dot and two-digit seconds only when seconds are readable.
11.10
